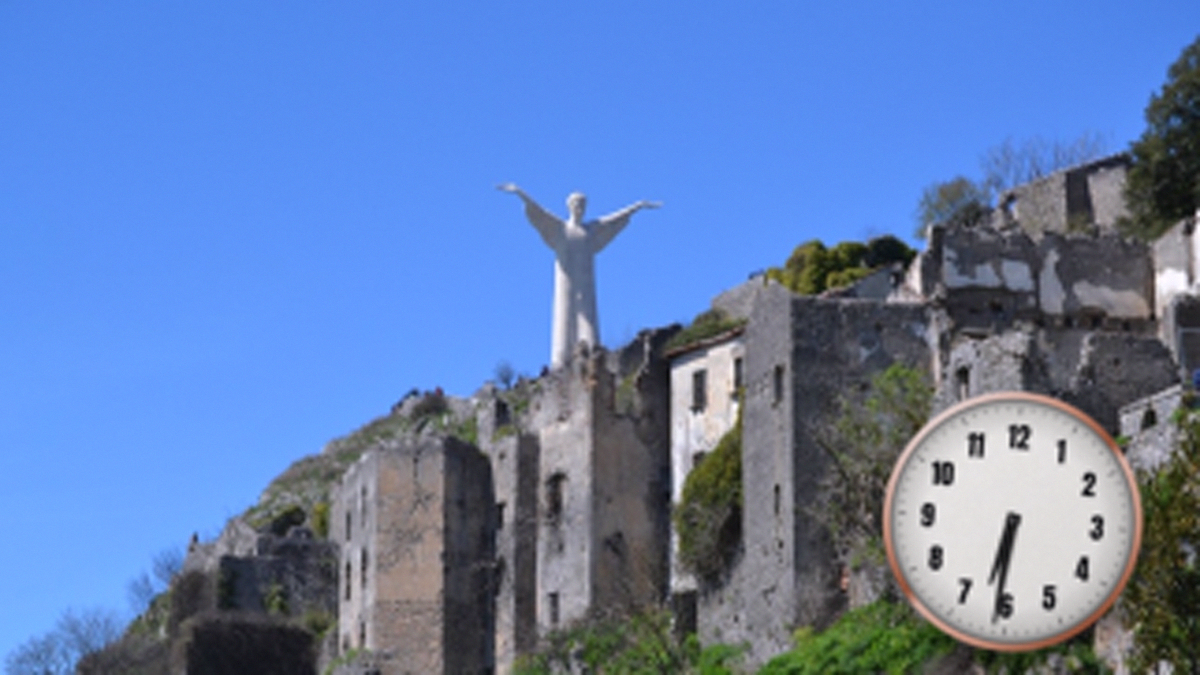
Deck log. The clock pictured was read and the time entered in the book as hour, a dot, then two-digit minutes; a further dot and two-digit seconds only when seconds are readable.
6.31
